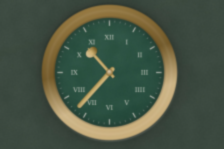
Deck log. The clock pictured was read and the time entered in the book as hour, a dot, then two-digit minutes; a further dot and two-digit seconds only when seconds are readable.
10.37
